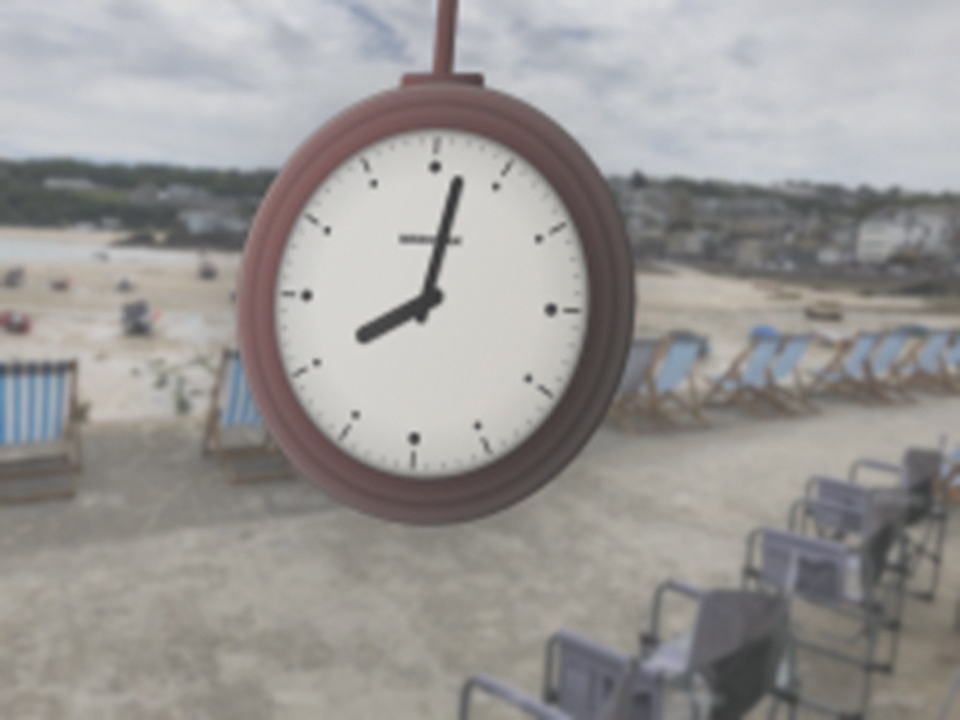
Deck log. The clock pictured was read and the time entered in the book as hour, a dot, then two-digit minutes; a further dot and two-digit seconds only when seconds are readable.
8.02
